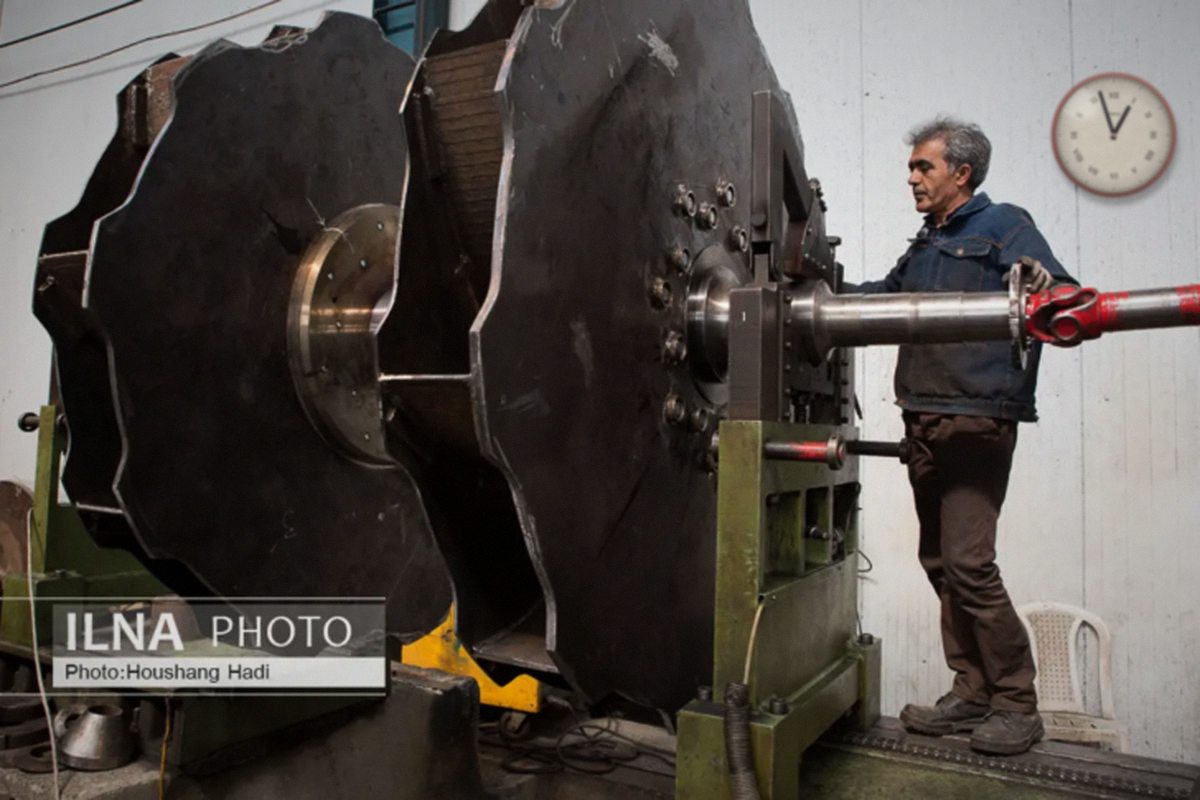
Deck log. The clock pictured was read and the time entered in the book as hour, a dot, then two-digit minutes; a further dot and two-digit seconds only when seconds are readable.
12.57
